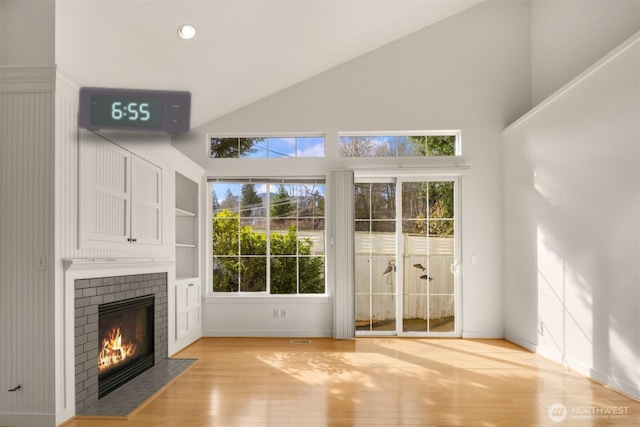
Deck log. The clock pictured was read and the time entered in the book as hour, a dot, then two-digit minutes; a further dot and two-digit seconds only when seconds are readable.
6.55
